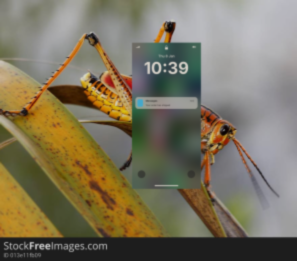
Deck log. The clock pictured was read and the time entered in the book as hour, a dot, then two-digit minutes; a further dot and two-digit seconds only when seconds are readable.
10.39
